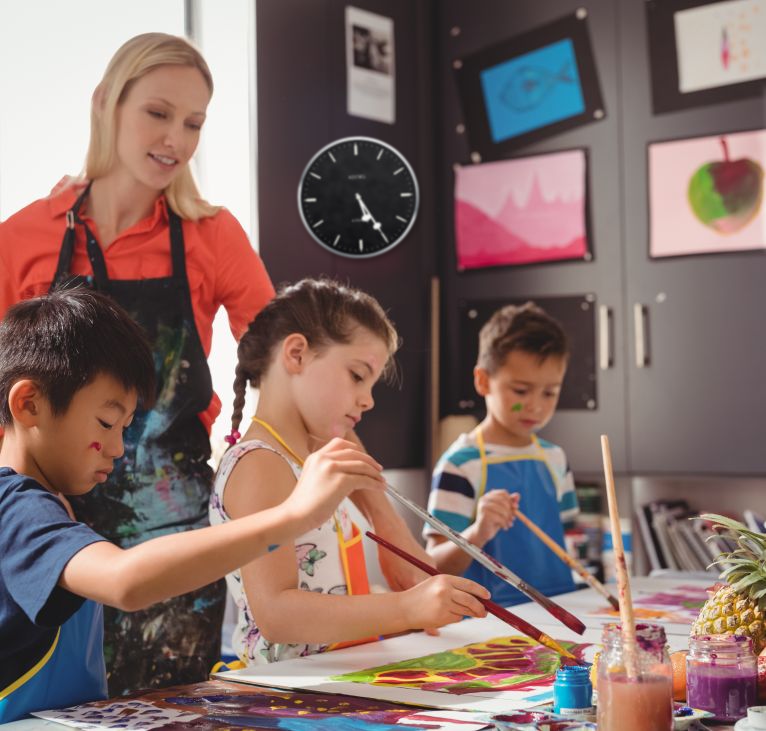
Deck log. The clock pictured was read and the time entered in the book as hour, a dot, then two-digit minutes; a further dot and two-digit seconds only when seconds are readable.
5.25
